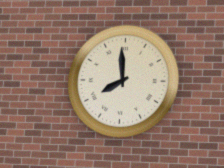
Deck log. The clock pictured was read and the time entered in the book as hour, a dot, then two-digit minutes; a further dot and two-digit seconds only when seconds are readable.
7.59
